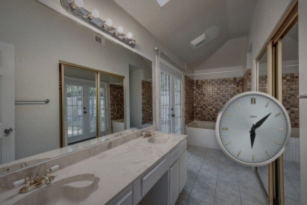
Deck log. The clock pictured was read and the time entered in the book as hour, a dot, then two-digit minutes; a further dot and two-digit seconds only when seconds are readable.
6.08
